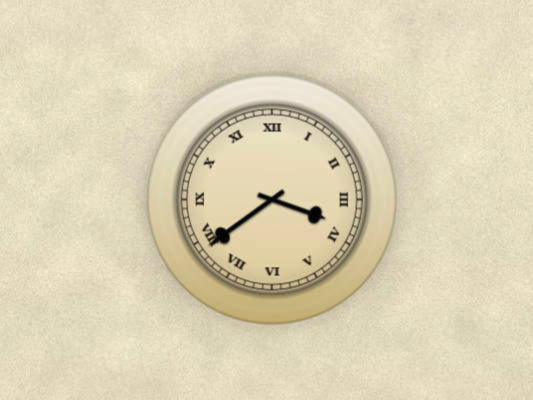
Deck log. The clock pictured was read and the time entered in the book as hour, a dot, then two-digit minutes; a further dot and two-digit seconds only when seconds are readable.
3.39
